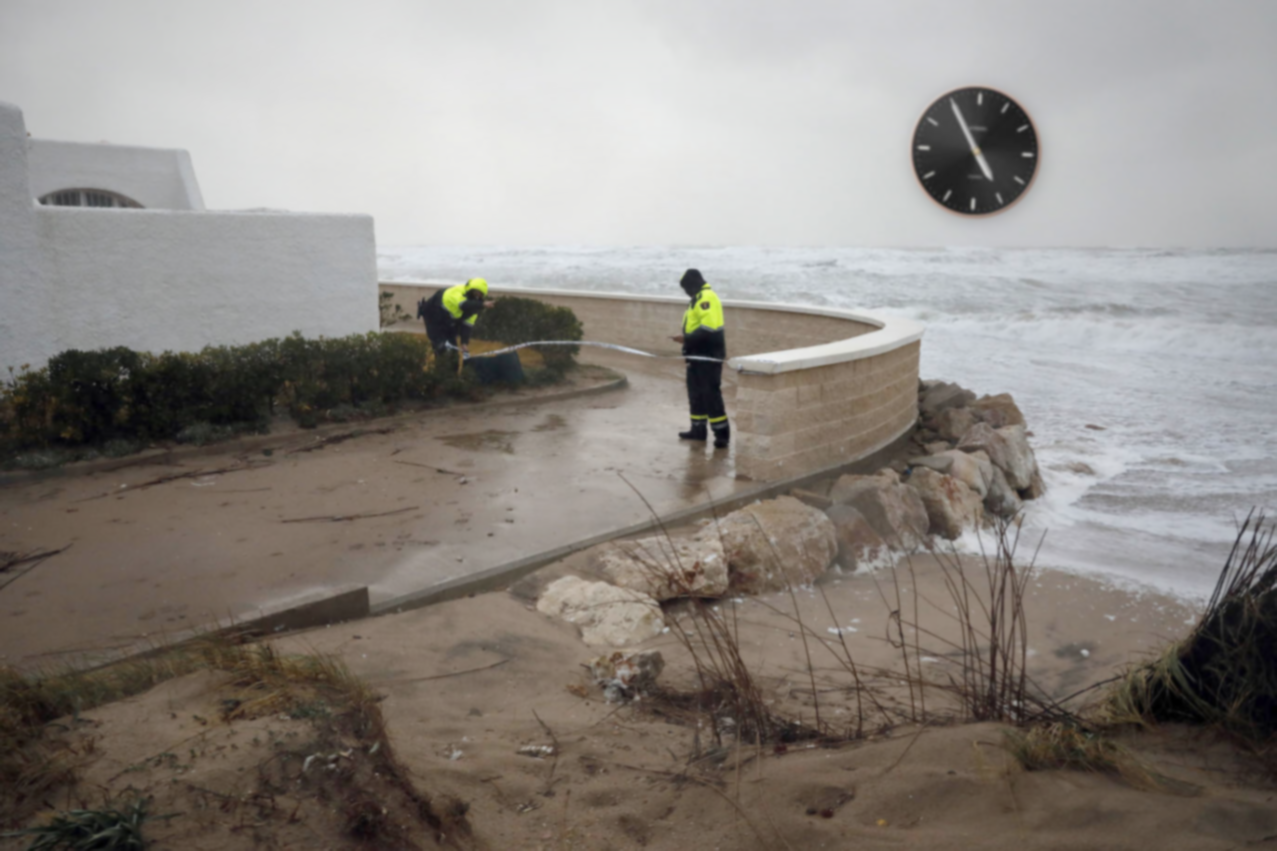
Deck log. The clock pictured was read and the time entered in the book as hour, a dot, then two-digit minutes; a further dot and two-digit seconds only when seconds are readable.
4.55
